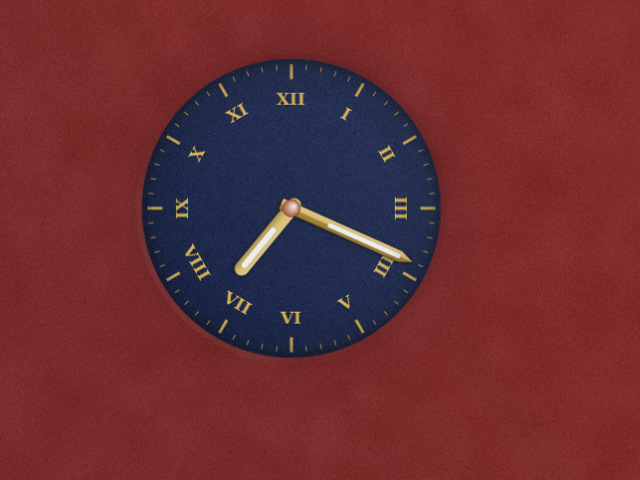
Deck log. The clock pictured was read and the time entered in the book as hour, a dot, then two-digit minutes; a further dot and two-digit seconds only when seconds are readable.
7.19
